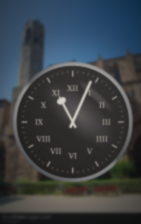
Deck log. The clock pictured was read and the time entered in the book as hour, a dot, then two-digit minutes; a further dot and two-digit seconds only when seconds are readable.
11.04
